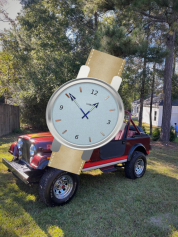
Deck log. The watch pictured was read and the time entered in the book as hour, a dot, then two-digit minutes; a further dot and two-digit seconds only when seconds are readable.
12.51
